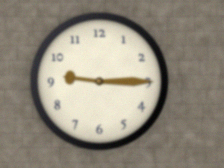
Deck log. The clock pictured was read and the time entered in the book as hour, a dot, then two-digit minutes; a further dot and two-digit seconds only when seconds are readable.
9.15
